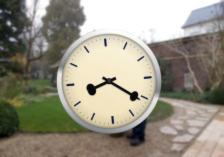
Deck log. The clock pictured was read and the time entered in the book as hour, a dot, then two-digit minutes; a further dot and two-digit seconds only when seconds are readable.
8.21
